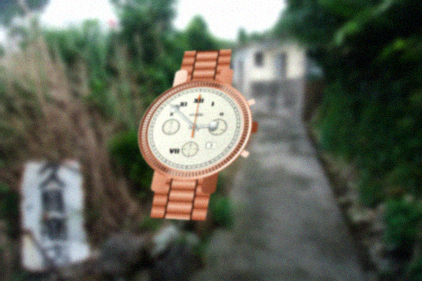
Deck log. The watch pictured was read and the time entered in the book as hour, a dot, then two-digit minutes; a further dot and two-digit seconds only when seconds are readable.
2.52
